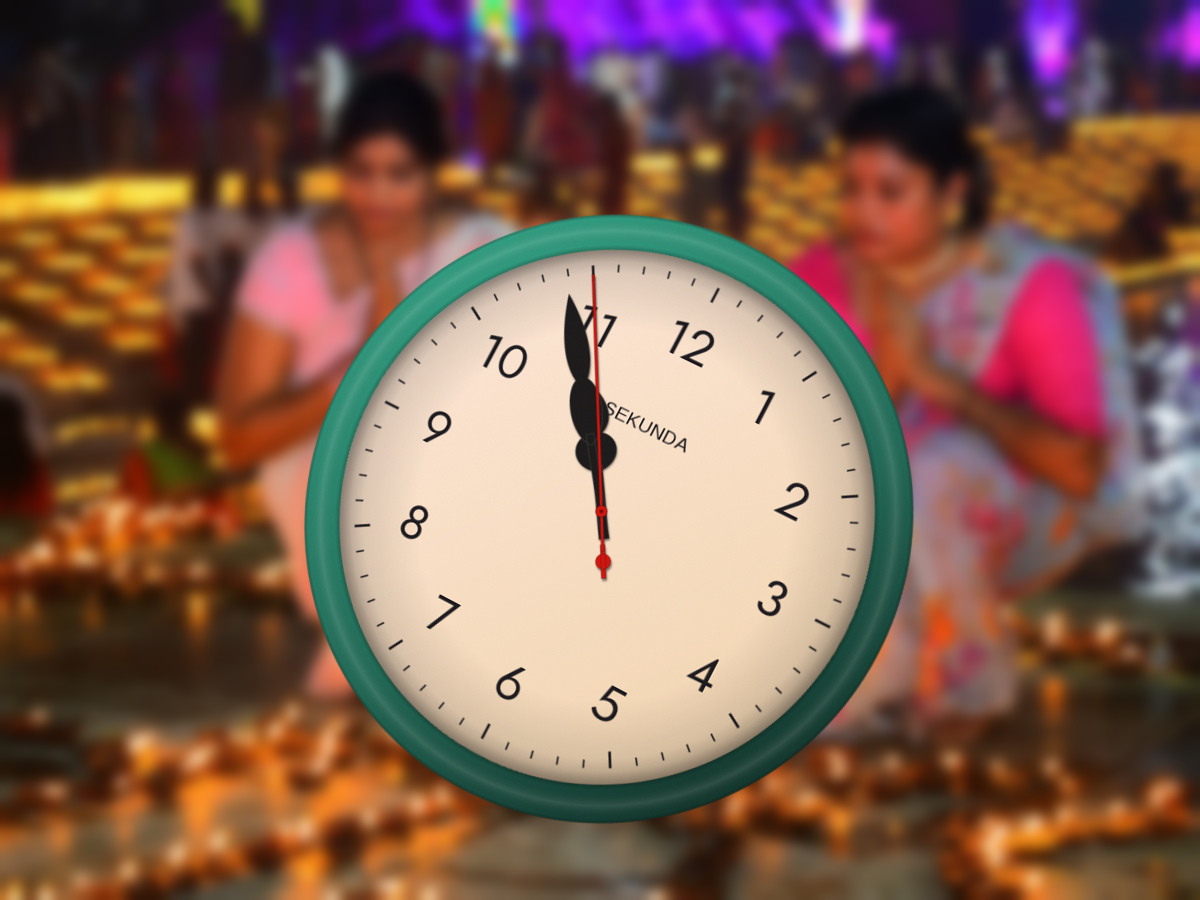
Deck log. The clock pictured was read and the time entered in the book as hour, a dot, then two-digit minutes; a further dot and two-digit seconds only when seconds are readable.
10.53.55
